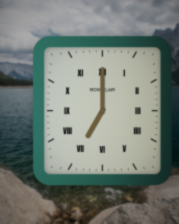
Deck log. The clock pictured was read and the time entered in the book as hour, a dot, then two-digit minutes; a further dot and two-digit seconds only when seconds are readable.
7.00
